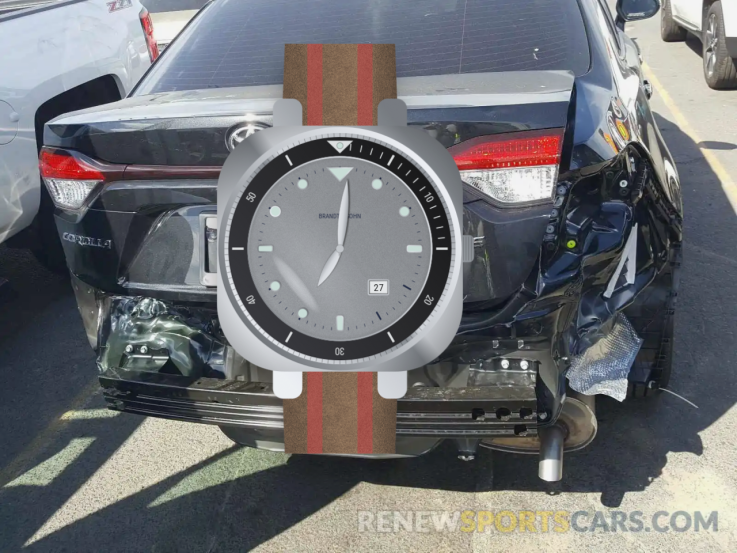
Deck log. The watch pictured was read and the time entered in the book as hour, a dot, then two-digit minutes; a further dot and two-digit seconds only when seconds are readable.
7.01
